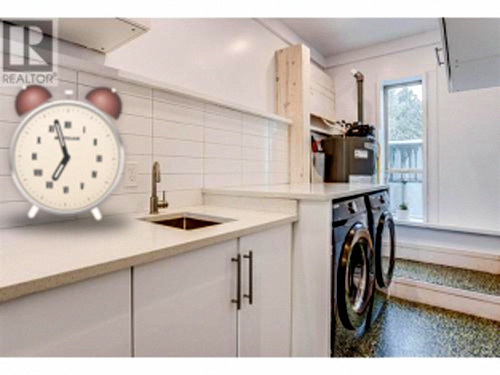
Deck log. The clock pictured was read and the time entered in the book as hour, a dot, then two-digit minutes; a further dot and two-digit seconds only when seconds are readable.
6.57
